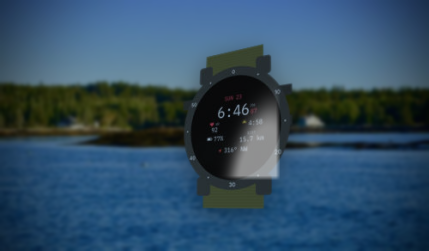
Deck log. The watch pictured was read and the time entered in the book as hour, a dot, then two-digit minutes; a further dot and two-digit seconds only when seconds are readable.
6.46
